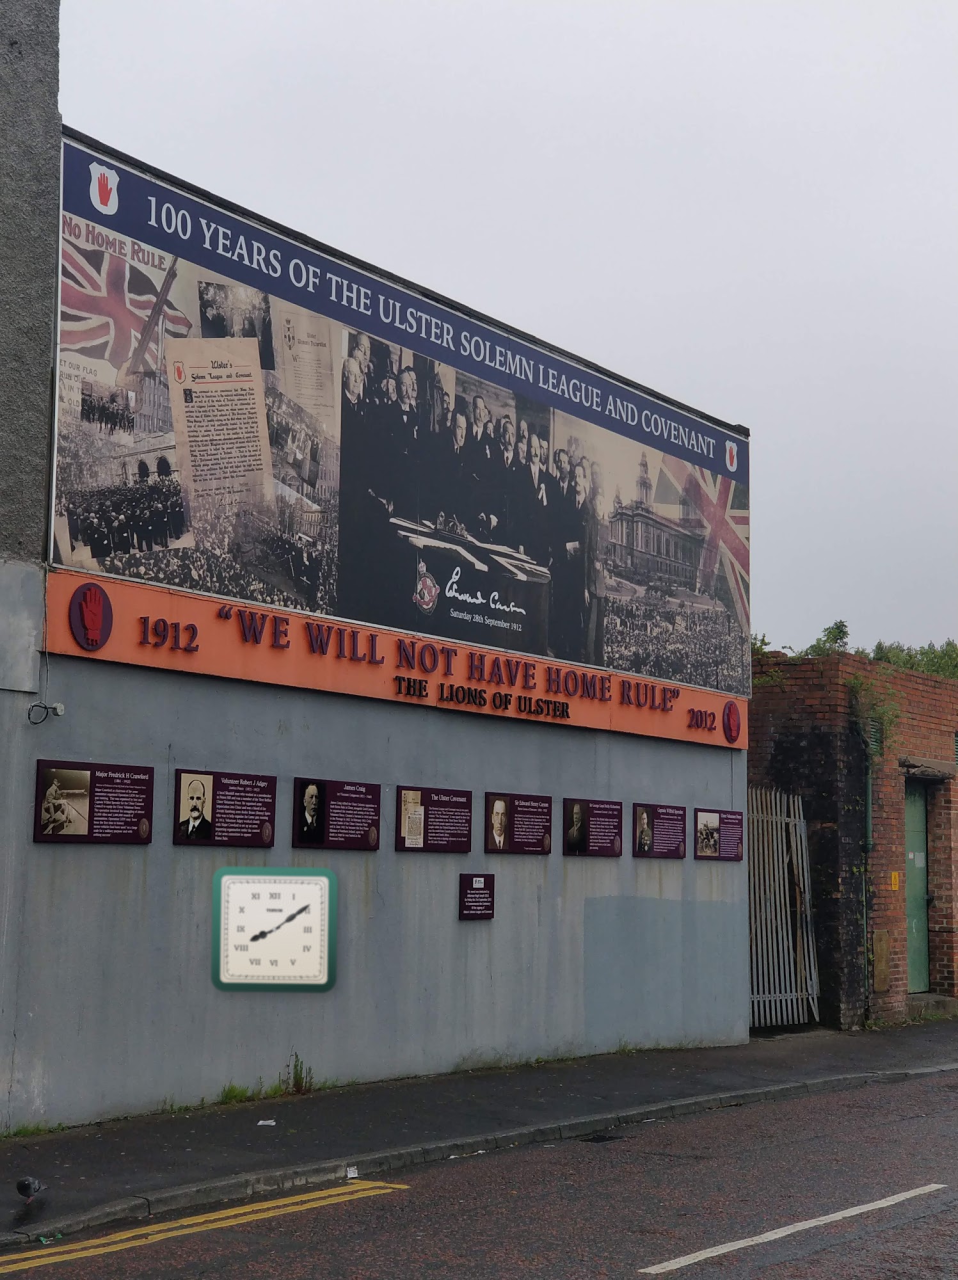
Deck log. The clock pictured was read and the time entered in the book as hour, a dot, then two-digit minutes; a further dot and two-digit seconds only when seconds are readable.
8.09
